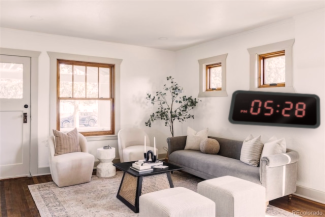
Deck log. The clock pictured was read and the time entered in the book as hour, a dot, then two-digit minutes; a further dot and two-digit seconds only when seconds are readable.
5.28
